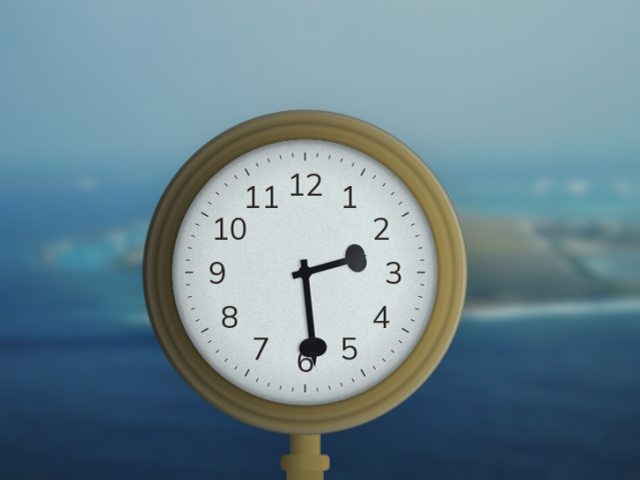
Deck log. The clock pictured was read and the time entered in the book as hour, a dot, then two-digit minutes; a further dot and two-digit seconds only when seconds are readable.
2.29
